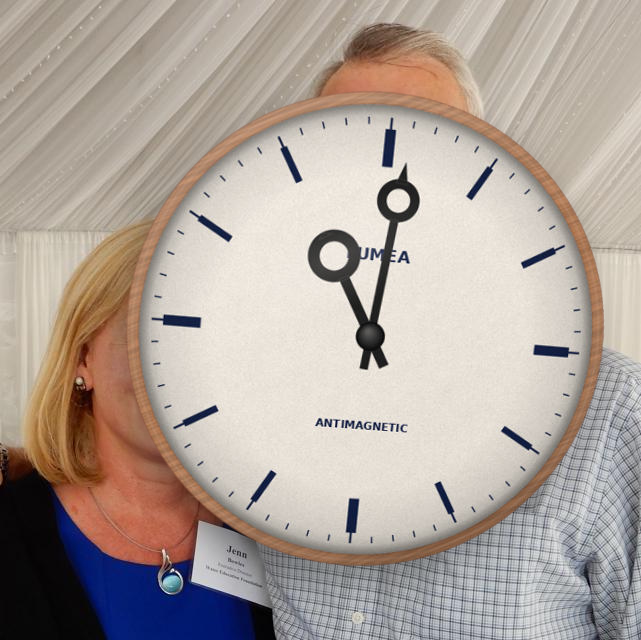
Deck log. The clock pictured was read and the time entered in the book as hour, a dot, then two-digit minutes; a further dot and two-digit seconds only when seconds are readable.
11.01
